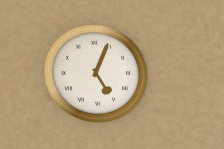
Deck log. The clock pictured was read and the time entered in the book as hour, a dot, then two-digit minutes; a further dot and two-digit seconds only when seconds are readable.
5.04
